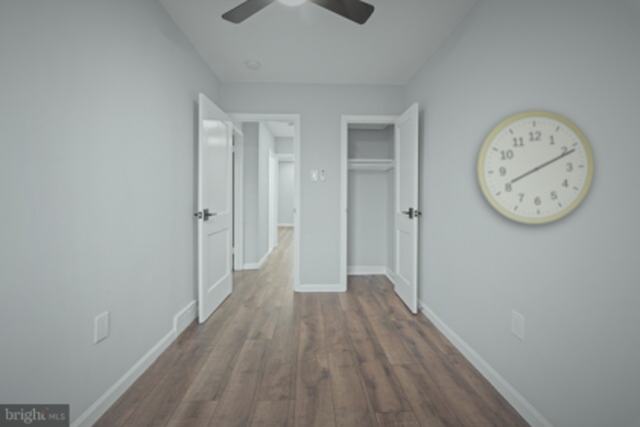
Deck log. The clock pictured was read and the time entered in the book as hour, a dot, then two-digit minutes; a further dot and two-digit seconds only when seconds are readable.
8.11
